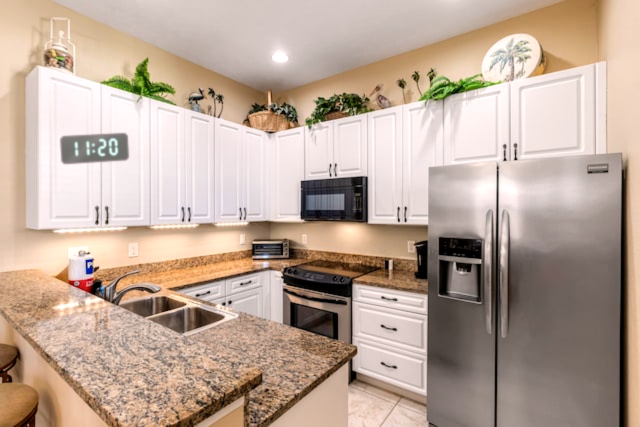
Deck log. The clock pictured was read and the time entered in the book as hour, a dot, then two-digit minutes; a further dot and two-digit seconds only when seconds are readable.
11.20
